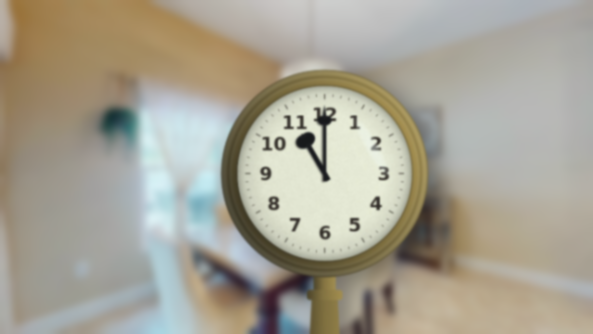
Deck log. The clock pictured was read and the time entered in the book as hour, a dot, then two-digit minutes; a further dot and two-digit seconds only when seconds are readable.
11.00
